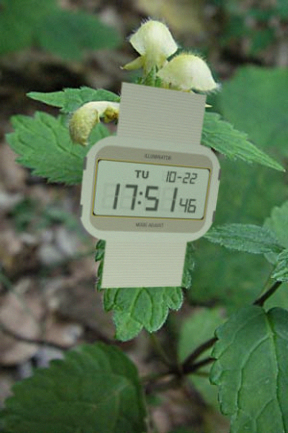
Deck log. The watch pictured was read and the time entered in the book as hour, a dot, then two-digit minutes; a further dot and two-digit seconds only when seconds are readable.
17.51.46
